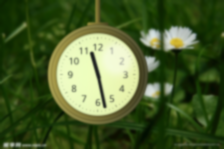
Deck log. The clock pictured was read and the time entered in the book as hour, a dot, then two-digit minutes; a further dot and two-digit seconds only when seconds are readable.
11.28
